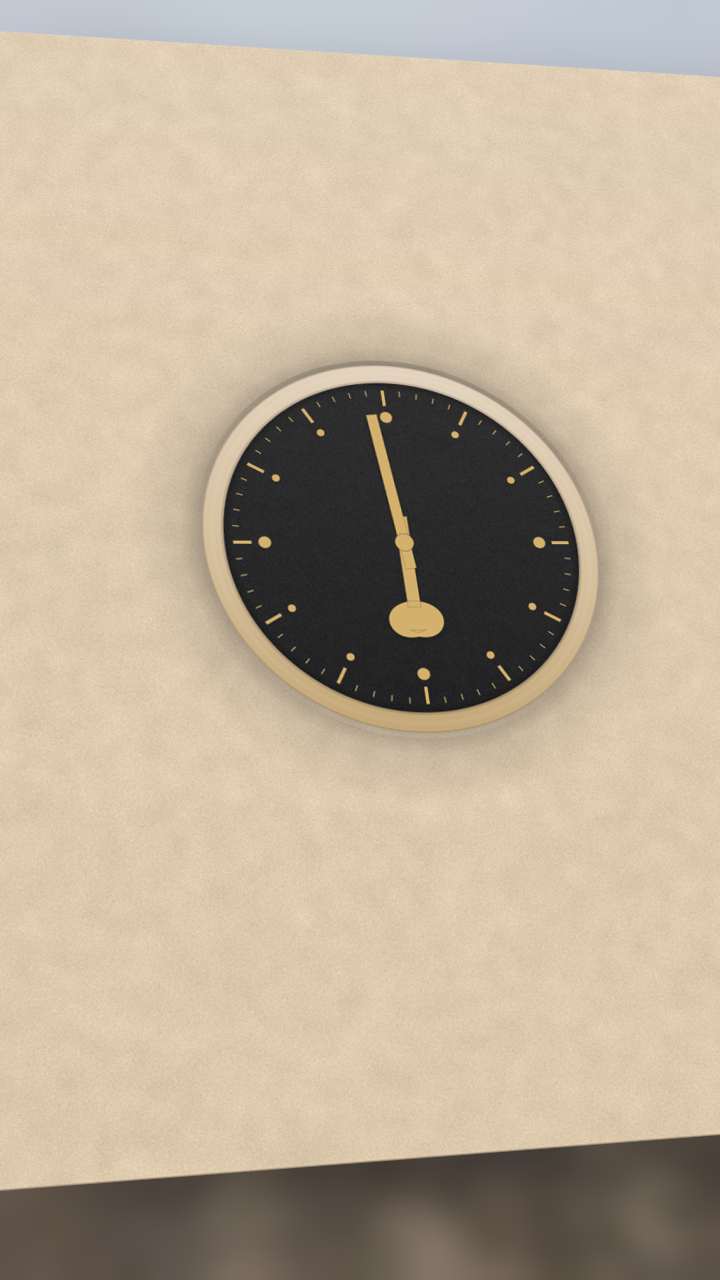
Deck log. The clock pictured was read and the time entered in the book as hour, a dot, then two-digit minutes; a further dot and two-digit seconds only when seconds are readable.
5.59
